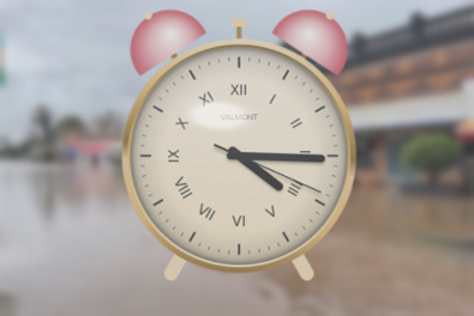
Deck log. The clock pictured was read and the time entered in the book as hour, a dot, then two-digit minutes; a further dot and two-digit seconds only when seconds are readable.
4.15.19
